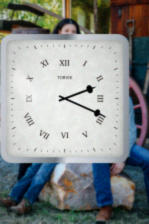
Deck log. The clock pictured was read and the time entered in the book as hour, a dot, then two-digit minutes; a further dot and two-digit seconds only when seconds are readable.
2.19
